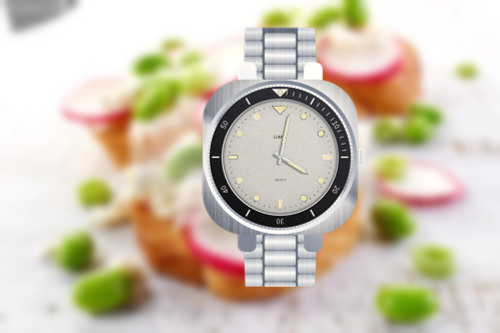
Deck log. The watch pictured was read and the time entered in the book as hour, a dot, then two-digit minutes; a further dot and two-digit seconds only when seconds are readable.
4.02
